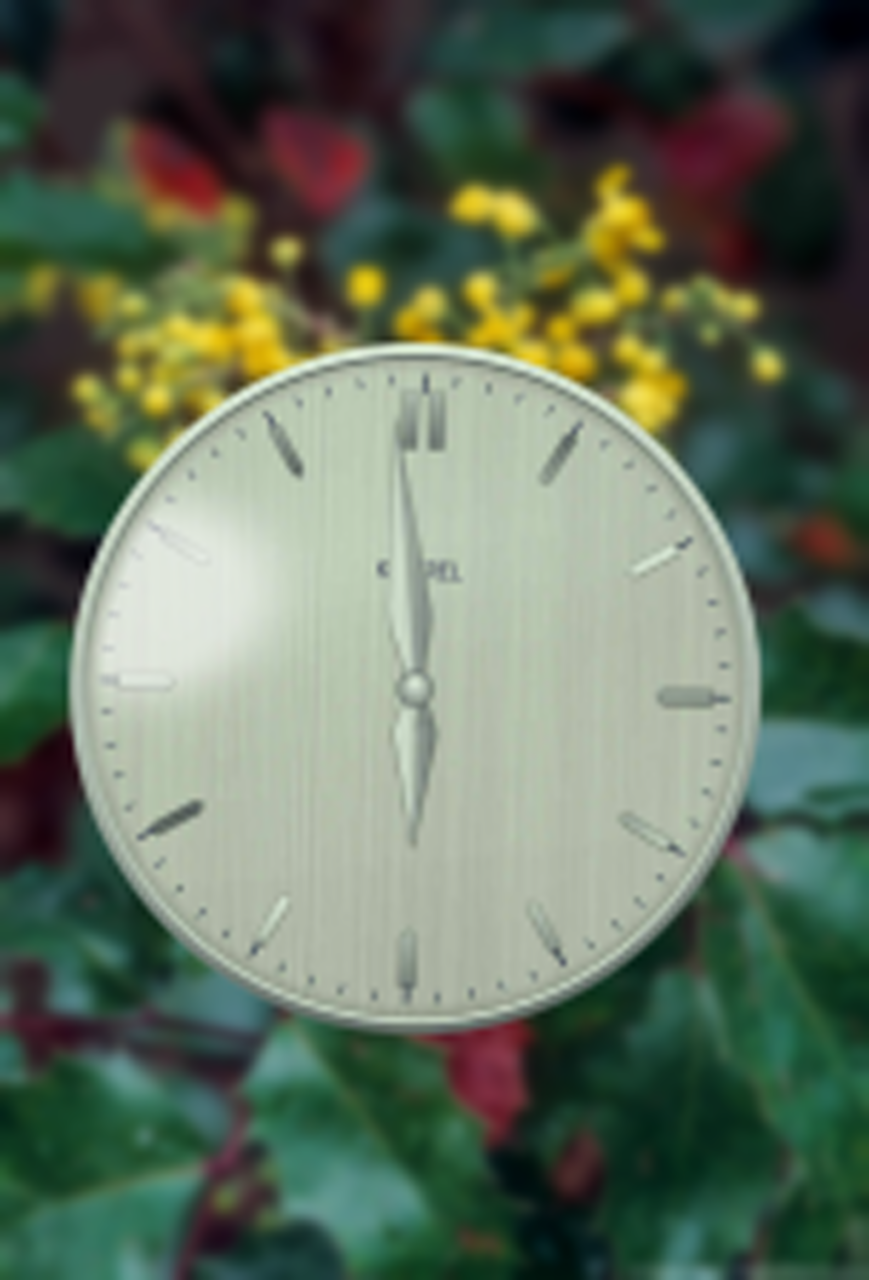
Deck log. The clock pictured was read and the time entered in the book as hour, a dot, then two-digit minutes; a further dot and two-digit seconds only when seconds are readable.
5.59
